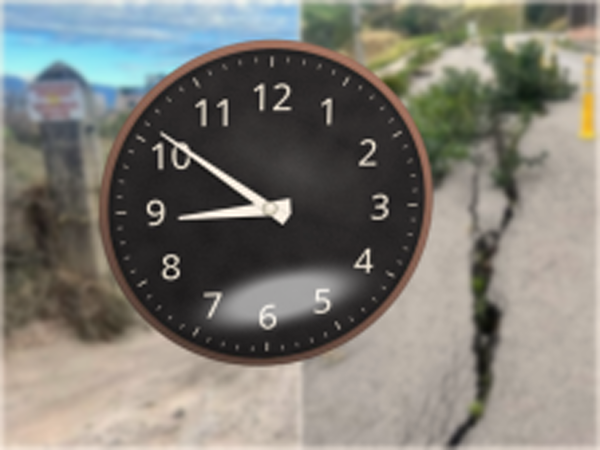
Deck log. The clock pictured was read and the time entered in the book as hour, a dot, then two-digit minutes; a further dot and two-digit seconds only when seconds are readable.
8.51
